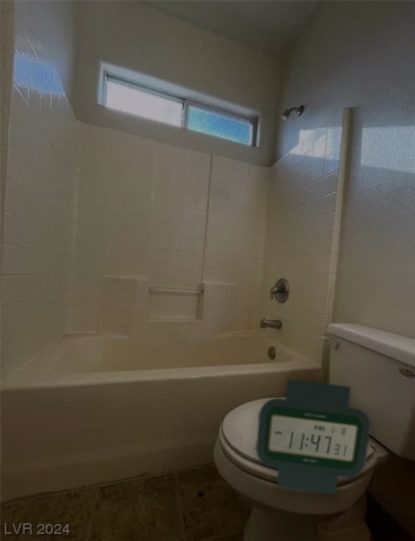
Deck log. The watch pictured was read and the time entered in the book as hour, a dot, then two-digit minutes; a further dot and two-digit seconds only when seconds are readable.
11.47.31
